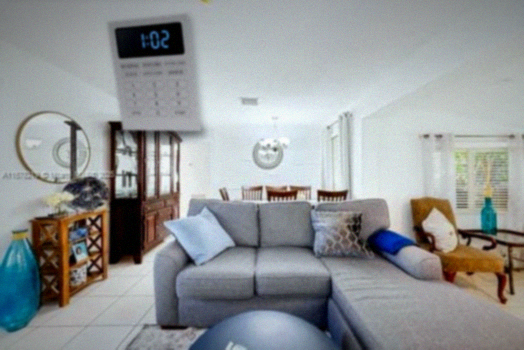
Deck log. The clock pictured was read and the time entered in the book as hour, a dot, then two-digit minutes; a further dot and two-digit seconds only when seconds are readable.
1.02
